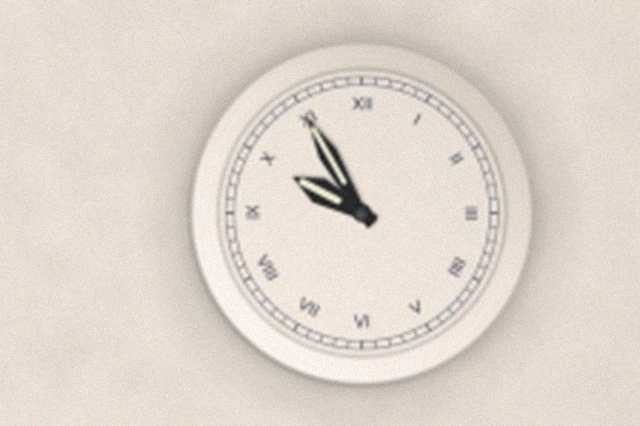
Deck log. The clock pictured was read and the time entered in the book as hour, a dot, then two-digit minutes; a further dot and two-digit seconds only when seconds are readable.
9.55
